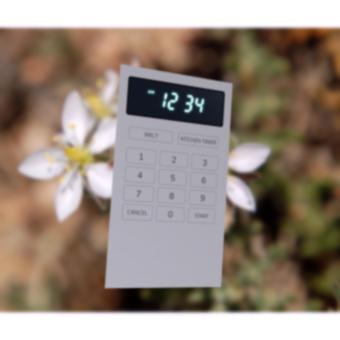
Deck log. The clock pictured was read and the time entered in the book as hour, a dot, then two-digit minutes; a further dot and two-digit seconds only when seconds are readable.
12.34
